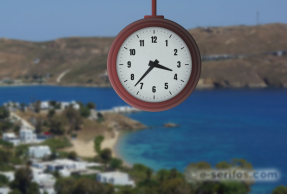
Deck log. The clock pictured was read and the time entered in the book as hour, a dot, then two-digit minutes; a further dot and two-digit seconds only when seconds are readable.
3.37
